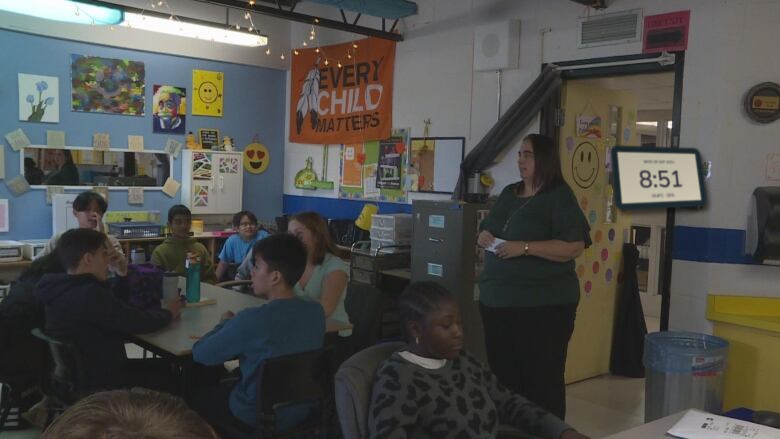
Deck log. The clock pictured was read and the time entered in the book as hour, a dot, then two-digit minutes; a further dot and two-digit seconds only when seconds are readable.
8.51
